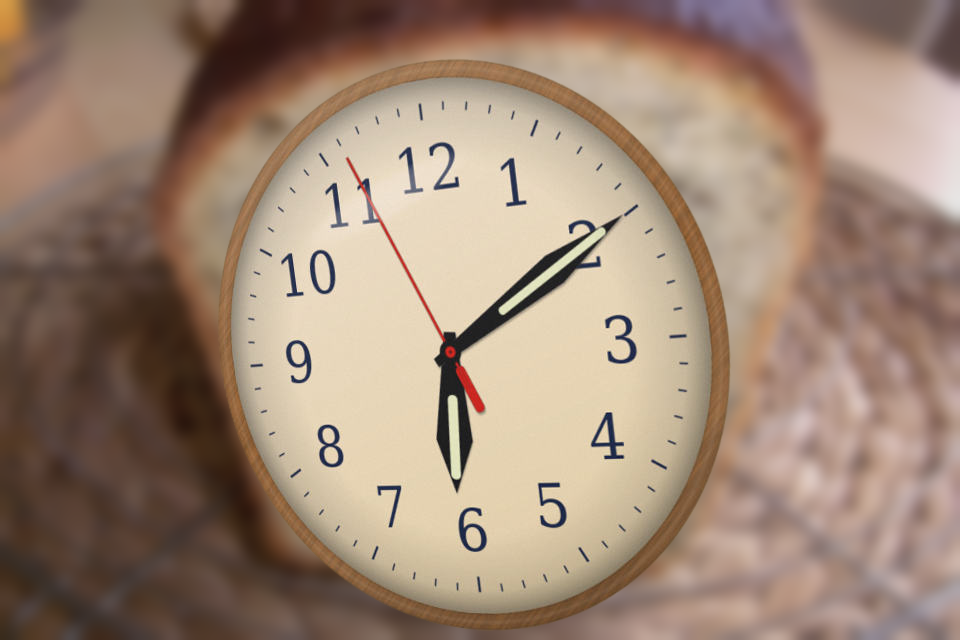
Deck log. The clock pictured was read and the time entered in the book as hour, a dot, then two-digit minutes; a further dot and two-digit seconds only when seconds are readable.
6.09.56
